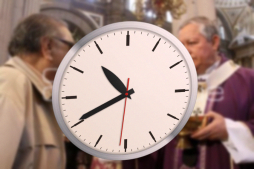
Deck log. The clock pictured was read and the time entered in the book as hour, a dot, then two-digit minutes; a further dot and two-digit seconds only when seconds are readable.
10.40.31
